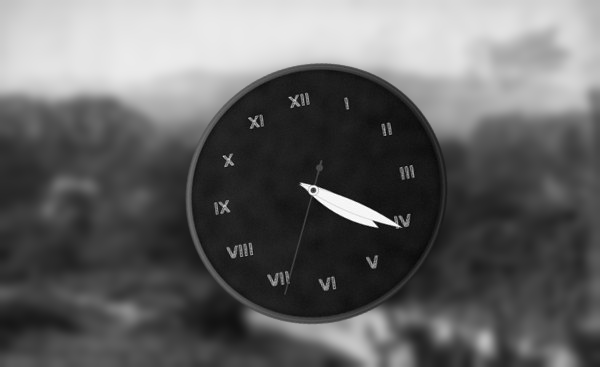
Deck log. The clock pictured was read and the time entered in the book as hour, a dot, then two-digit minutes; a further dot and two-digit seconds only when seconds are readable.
4.20.34
